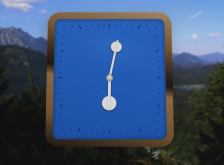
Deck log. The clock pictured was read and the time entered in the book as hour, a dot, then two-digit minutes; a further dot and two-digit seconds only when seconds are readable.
6.02
